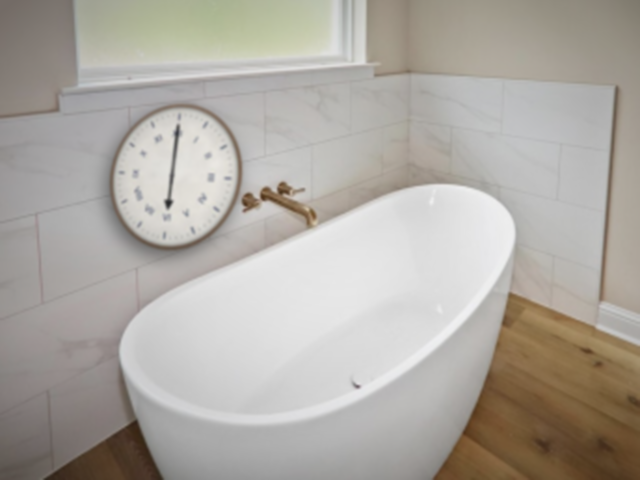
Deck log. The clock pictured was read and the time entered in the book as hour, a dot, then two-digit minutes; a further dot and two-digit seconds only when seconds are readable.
6.00
